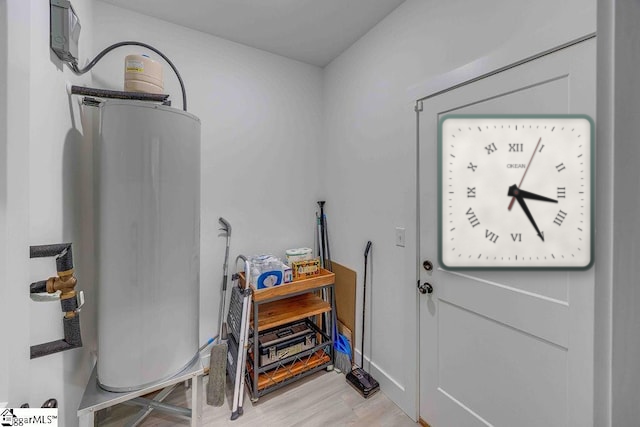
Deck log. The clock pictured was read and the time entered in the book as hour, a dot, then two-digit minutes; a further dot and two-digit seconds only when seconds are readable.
3.25.04
